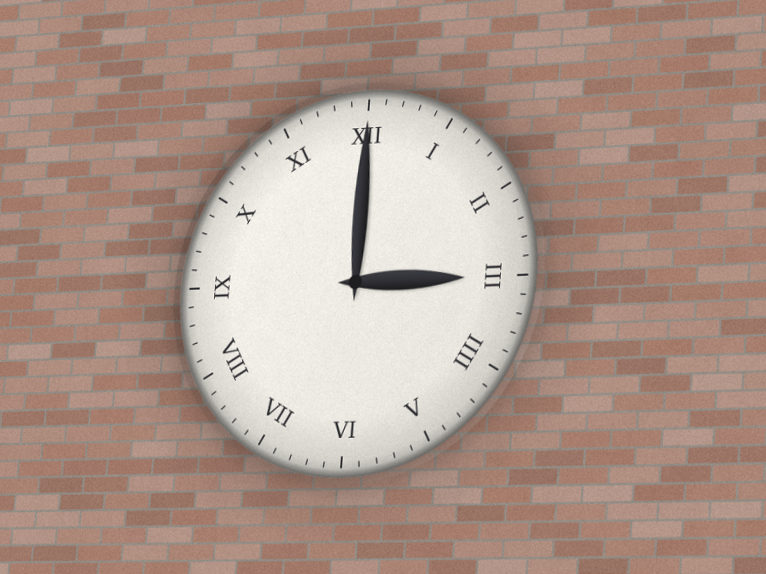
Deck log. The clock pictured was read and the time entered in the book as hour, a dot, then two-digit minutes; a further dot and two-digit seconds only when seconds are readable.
3.00
